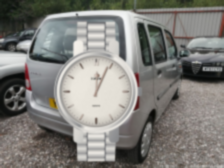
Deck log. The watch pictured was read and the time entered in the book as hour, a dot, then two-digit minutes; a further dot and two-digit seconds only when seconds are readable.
12.04
